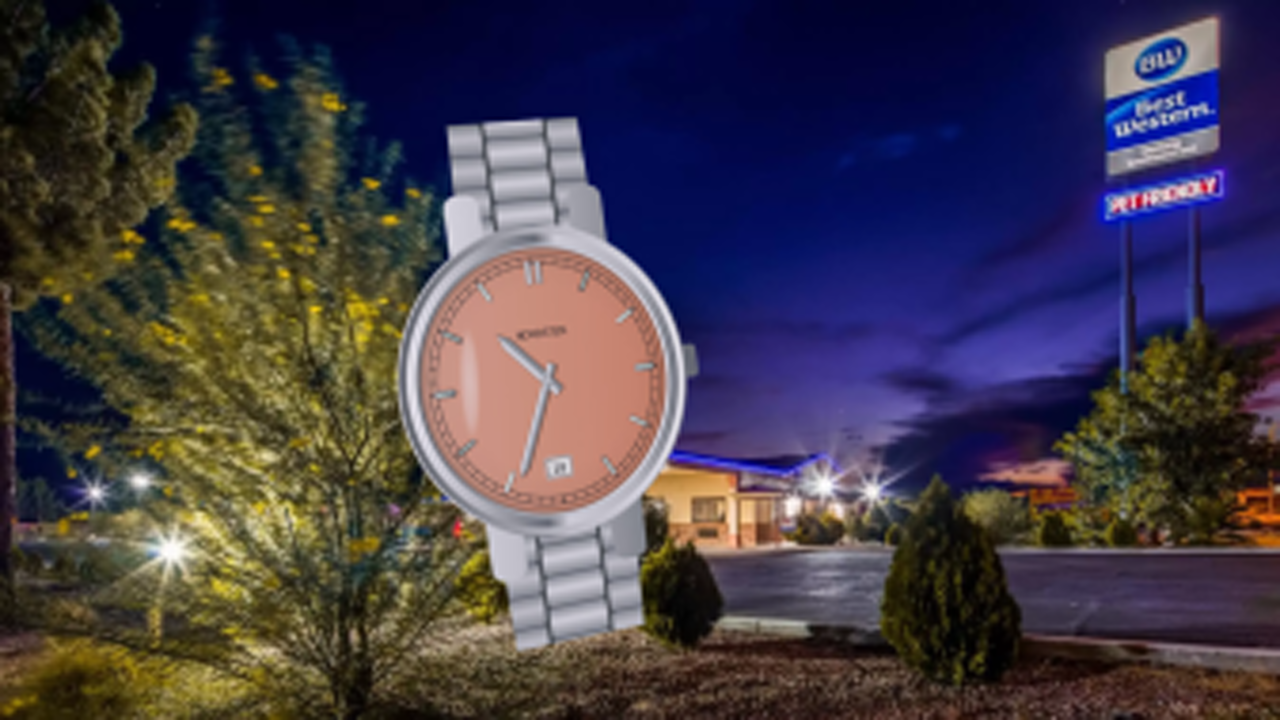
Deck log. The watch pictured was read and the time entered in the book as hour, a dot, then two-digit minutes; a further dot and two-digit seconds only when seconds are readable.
10.34
